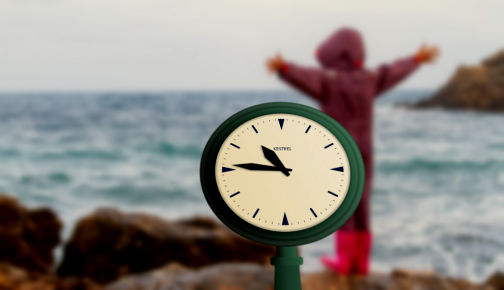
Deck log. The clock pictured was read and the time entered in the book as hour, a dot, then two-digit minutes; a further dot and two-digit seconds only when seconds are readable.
10.46
